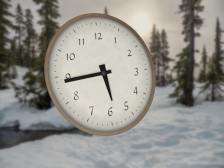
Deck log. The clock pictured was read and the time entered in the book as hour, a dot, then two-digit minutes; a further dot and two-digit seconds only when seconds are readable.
5.44
